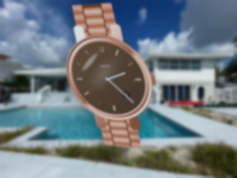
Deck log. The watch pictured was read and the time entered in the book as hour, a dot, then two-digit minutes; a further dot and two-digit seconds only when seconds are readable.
2.23
